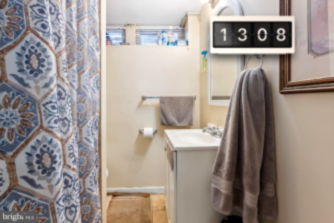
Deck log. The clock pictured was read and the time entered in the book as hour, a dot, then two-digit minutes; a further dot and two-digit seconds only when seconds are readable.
13.08
